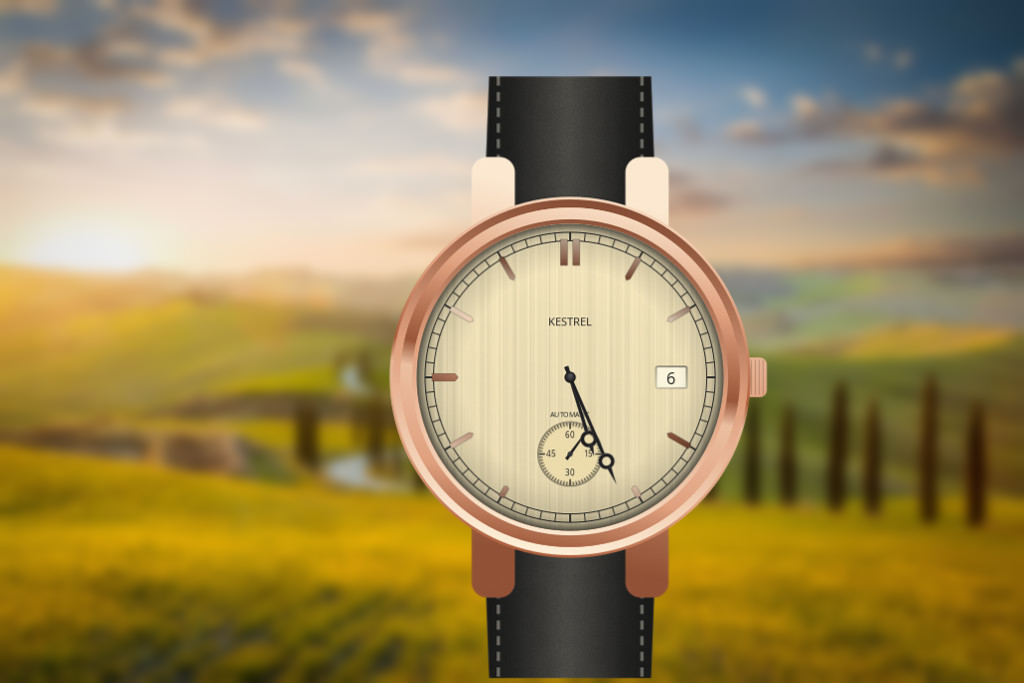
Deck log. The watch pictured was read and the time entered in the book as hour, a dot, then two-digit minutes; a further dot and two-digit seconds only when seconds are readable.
5.26.06
